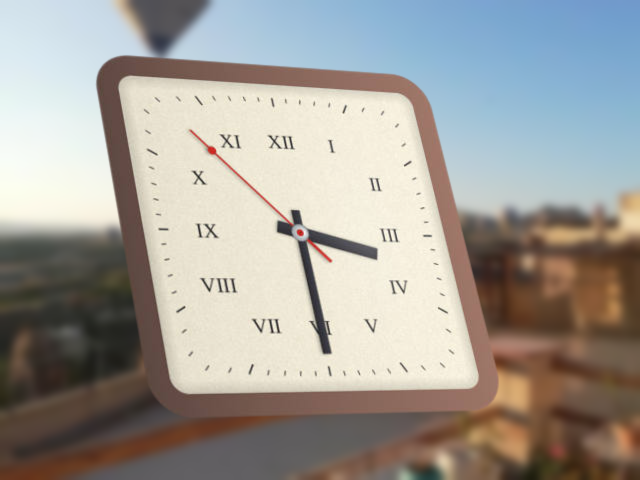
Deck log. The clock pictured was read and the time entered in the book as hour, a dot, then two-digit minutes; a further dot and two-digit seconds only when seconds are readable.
3.29.53
